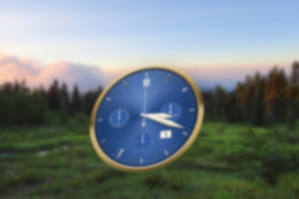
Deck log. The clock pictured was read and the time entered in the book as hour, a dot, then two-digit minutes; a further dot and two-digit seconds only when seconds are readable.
3.19
